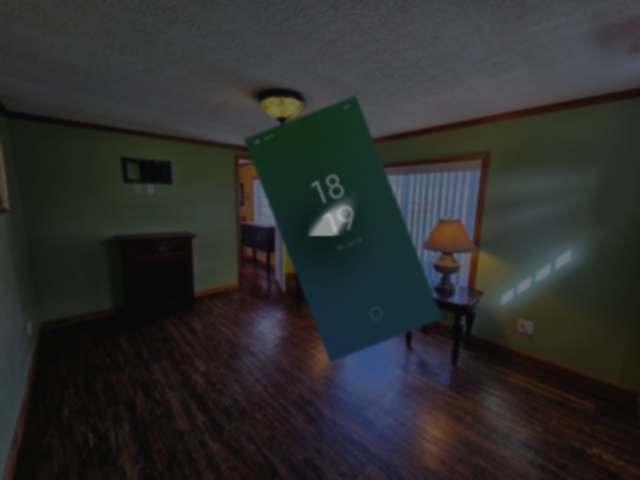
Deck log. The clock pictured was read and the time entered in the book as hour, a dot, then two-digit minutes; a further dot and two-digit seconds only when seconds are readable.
18.19
